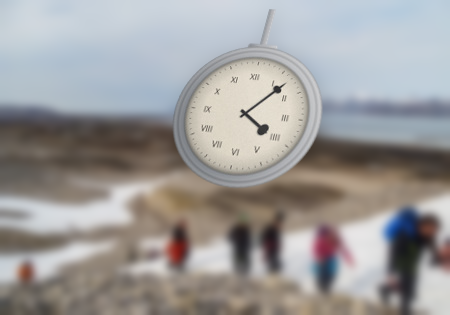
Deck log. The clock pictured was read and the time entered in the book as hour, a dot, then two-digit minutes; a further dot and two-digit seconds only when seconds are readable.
4.07
